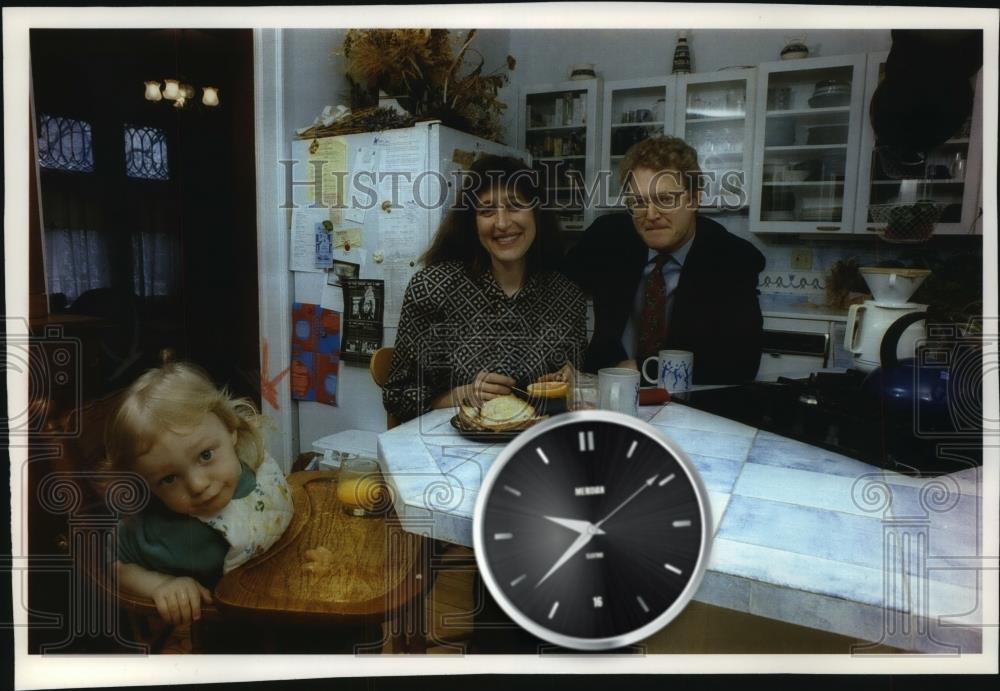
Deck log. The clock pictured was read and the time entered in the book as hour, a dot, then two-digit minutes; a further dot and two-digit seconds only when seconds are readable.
9.38.09
